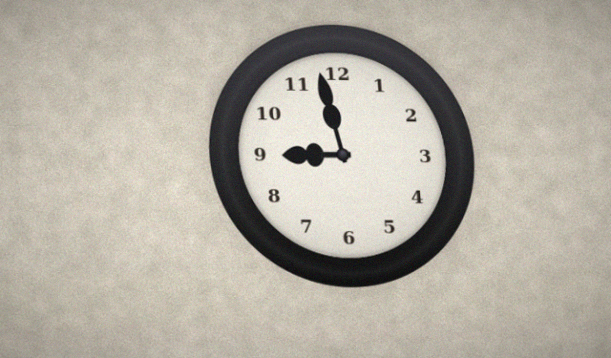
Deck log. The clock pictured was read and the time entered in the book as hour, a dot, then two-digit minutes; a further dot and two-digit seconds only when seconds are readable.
8.58
